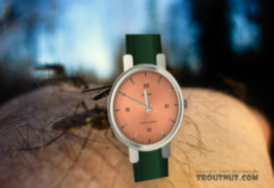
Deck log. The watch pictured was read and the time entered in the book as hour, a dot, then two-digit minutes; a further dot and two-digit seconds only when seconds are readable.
11.50
